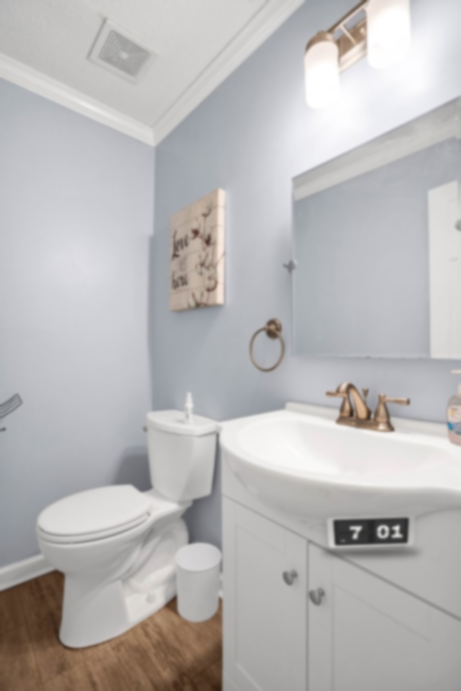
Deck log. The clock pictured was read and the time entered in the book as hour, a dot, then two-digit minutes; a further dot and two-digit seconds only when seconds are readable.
7.01
